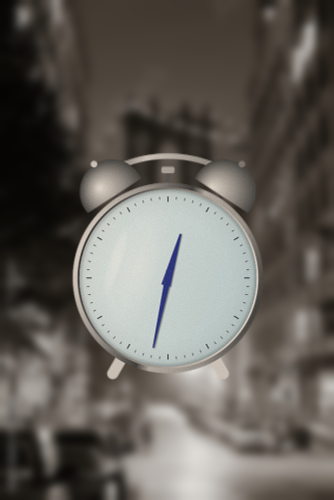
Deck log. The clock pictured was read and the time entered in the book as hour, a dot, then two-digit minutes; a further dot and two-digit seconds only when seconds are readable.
12.32
